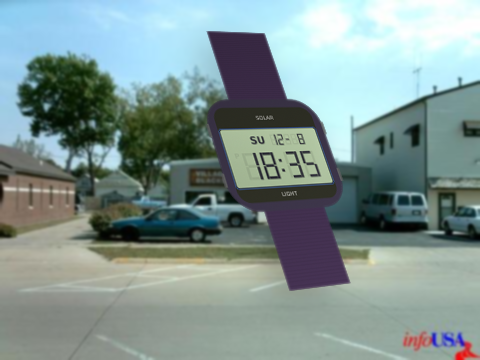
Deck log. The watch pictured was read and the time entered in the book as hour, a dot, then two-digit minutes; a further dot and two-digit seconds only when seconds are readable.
18.35
